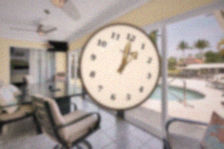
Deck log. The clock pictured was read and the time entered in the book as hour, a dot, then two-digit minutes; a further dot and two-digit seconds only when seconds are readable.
1.00
